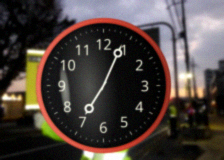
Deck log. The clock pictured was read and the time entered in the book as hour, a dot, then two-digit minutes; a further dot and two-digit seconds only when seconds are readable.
7.04
